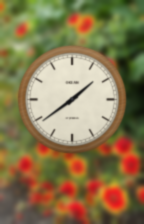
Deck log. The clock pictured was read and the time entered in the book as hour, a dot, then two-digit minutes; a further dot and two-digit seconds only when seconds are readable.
1.39
